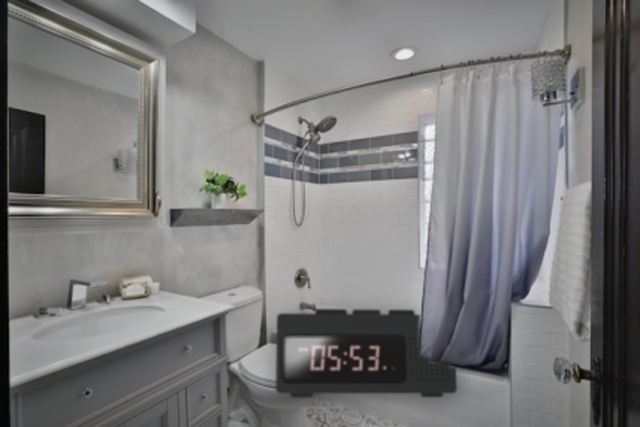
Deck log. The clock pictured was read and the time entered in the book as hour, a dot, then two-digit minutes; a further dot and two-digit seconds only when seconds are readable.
5.53
